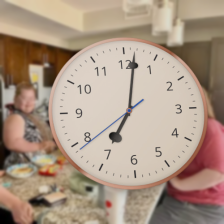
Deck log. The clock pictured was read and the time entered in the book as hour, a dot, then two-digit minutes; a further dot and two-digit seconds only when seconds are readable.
7.01.39
